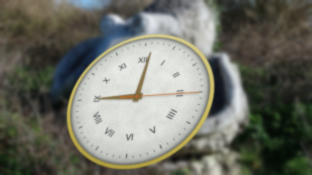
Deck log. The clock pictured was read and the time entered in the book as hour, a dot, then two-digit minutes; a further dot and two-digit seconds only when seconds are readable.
9.01.15
